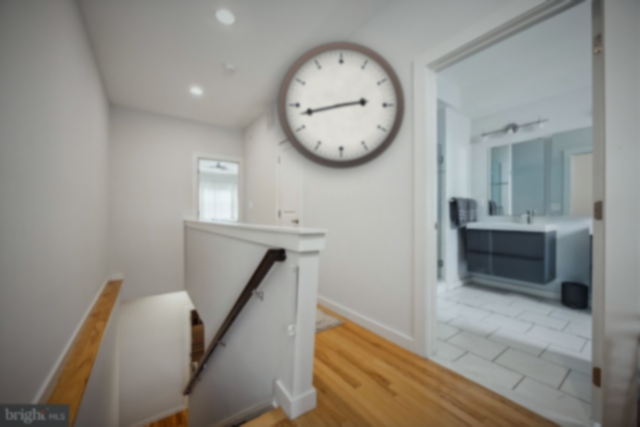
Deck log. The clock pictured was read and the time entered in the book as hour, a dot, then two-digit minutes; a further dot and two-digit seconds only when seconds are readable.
2.43
